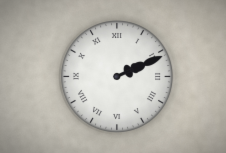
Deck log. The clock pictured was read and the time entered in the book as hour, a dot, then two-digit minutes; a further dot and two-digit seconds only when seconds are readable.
2.11
